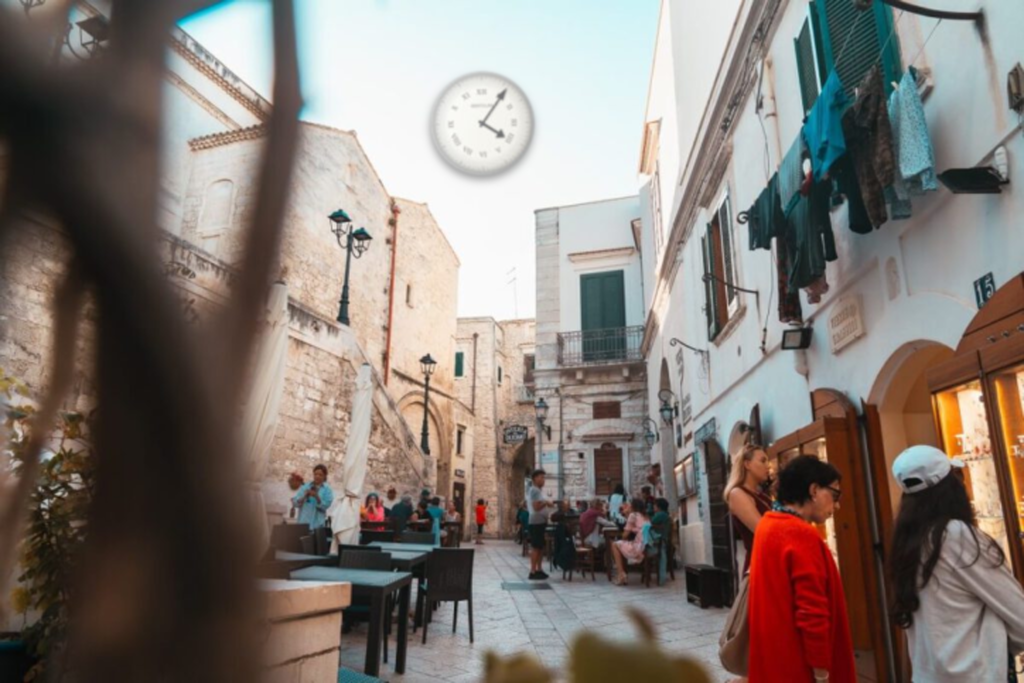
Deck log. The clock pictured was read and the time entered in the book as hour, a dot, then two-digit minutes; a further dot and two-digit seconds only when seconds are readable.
4.06
